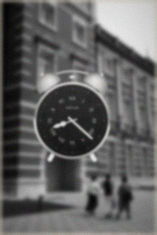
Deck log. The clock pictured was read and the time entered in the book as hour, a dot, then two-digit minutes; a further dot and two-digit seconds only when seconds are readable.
8.22
